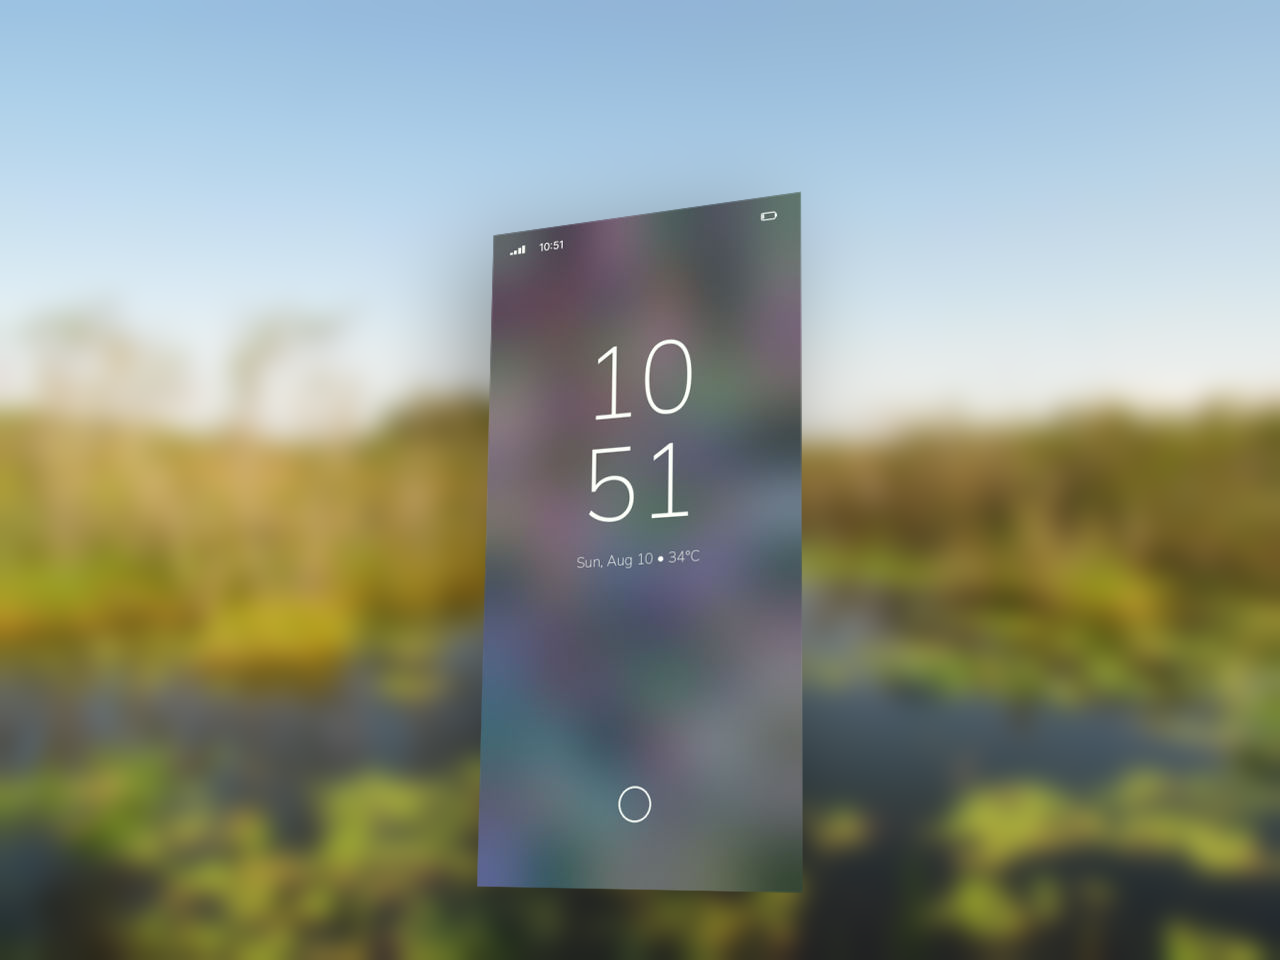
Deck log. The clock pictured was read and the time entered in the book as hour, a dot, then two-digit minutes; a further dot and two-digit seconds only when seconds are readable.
10.51
